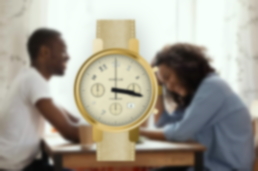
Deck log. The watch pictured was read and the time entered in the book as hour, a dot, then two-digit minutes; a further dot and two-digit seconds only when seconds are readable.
3.17
